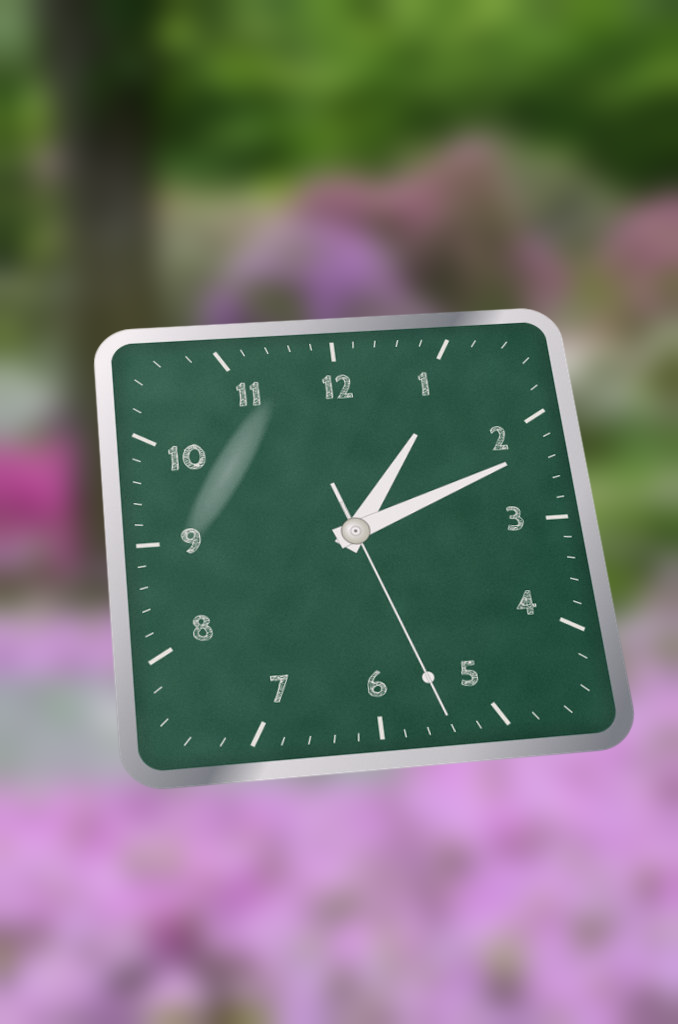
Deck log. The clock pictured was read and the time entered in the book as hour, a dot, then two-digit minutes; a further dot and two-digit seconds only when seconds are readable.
1.11.27
